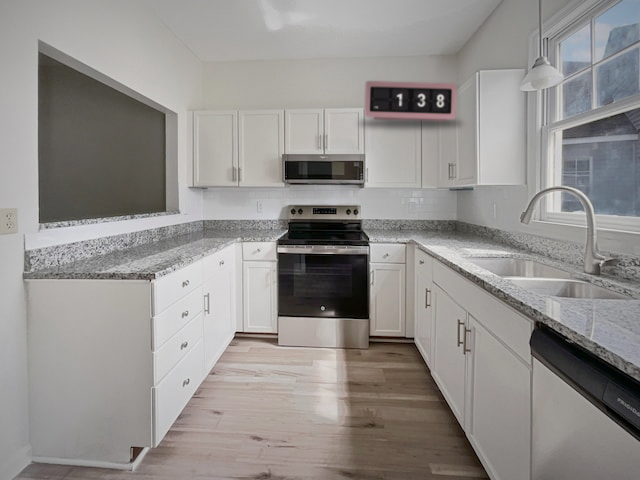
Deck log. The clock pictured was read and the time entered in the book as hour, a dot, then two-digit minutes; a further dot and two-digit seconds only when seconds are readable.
1.38
